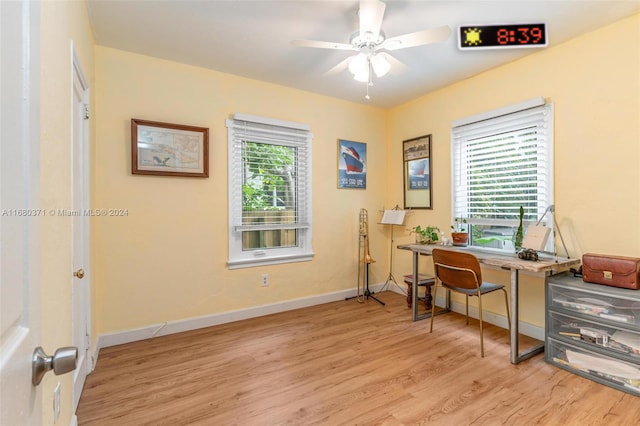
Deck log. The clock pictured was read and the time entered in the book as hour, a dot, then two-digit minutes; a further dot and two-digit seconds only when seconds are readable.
8.39
